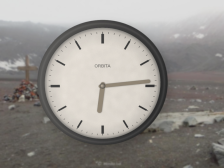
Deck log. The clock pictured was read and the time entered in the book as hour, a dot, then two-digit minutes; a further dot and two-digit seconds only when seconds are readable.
6.14
